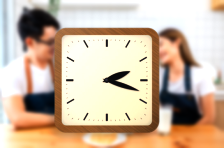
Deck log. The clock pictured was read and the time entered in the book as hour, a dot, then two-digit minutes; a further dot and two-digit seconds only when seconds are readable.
2.18
